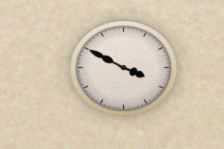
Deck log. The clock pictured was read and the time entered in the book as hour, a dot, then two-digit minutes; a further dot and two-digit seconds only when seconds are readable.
3.50
